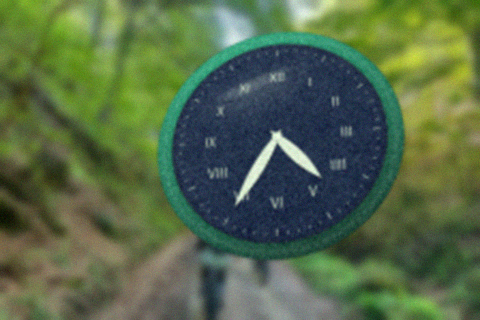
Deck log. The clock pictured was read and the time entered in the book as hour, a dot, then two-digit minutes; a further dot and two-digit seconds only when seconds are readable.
4.35
